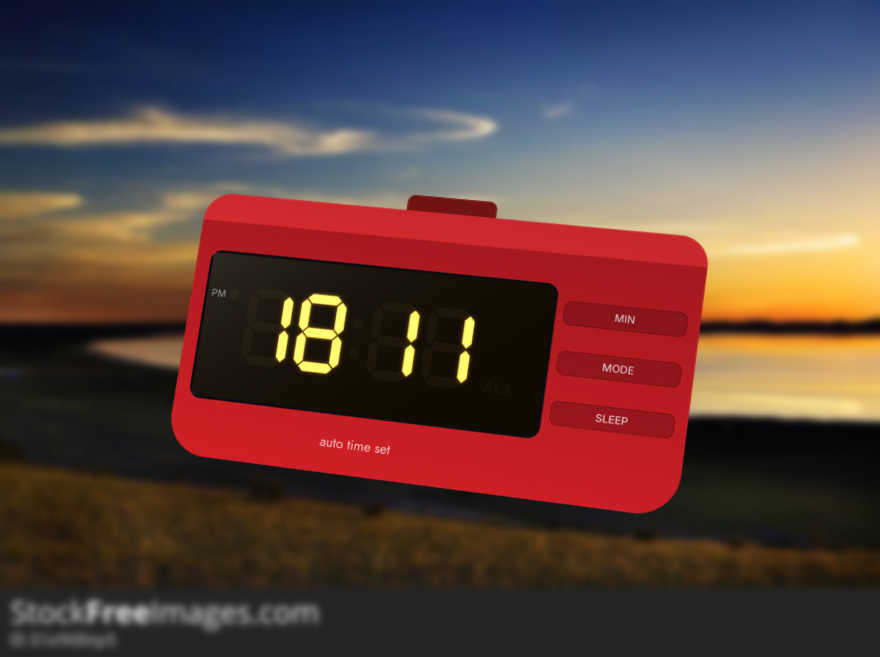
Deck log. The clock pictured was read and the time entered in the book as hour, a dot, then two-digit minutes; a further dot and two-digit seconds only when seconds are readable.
18.11
